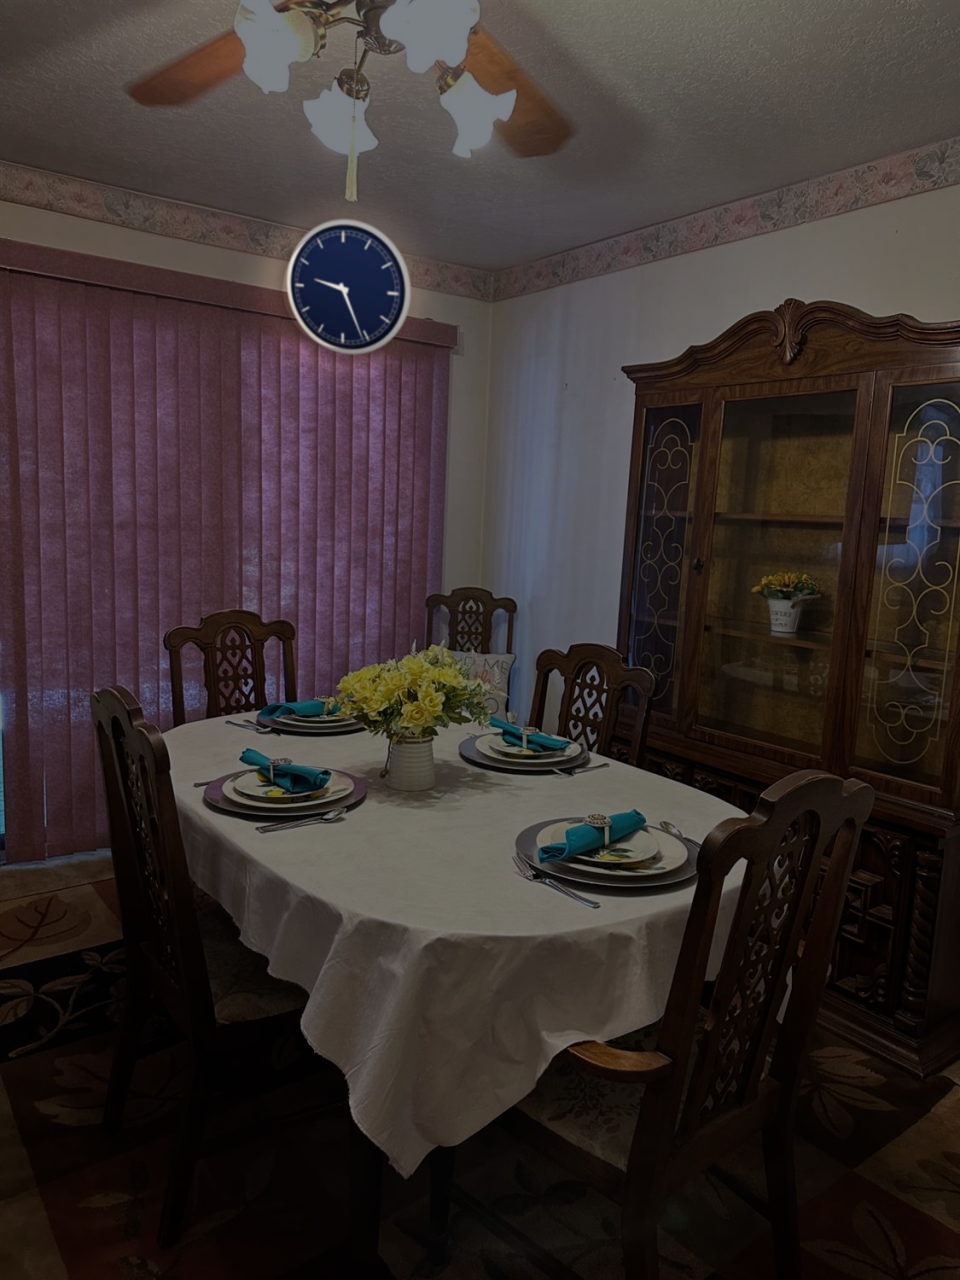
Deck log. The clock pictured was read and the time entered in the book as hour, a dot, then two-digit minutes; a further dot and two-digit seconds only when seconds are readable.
9.26
